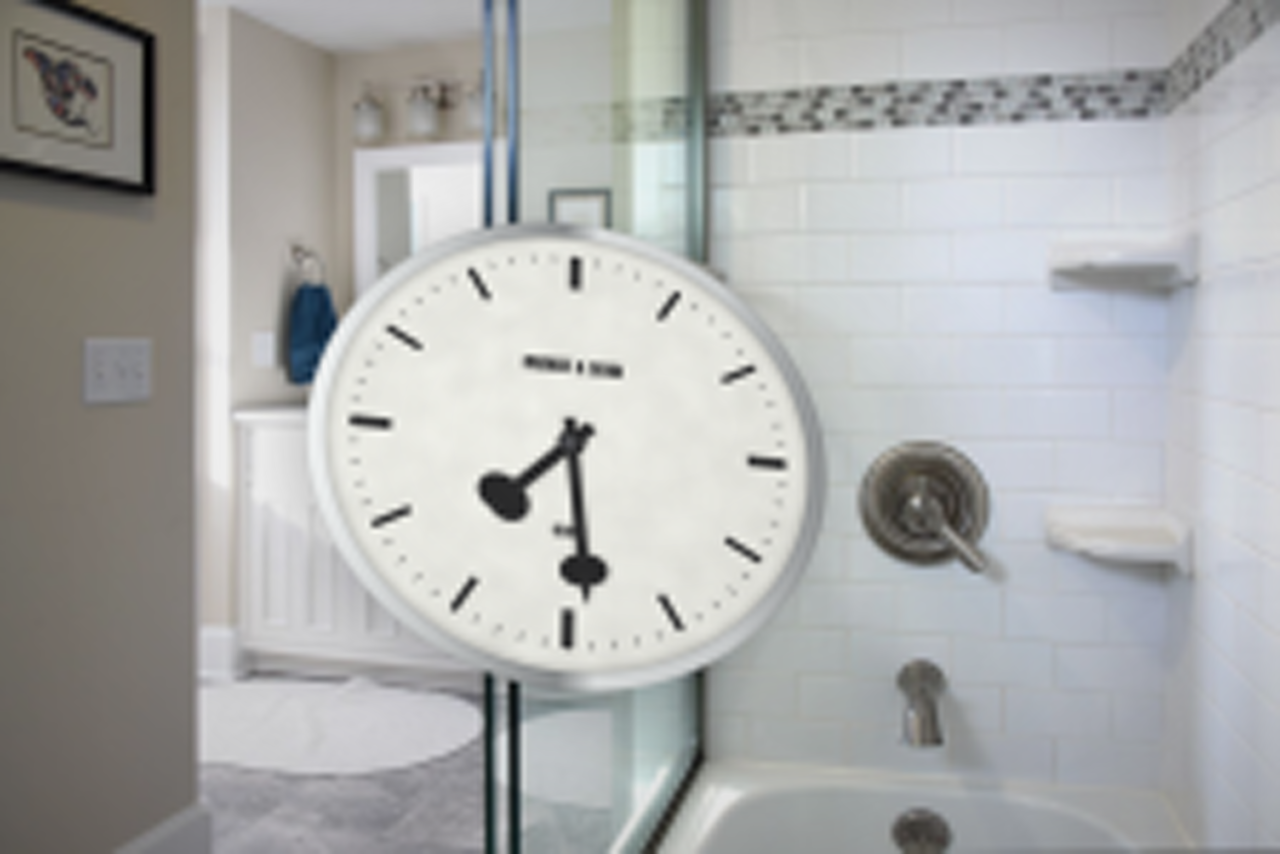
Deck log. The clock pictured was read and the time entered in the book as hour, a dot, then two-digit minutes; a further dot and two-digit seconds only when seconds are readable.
7.29
